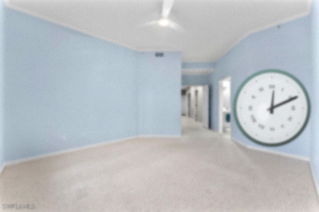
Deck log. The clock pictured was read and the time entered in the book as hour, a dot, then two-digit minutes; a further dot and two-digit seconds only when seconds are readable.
12.11
